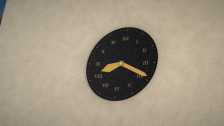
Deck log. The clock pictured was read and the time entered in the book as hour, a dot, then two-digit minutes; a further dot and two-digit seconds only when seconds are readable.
8.19
